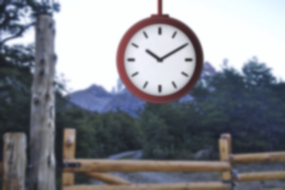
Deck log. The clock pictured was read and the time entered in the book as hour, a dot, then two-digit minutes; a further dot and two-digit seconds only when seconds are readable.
10.10
